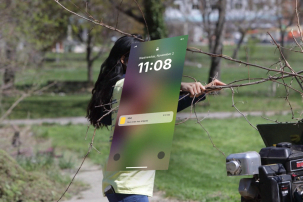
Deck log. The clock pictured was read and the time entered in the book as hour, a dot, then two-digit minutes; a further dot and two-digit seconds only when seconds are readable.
11.08
